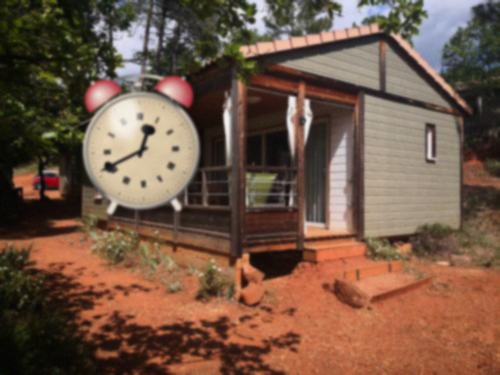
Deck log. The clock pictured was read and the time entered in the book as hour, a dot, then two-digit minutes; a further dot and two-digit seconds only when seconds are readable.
12.41
